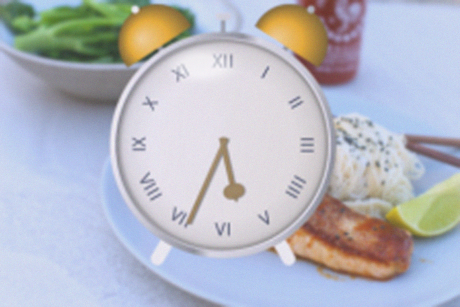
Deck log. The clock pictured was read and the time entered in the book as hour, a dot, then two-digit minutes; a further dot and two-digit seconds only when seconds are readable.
5.34
